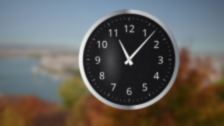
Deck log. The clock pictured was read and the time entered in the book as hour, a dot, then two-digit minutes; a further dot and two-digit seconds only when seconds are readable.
11.07
